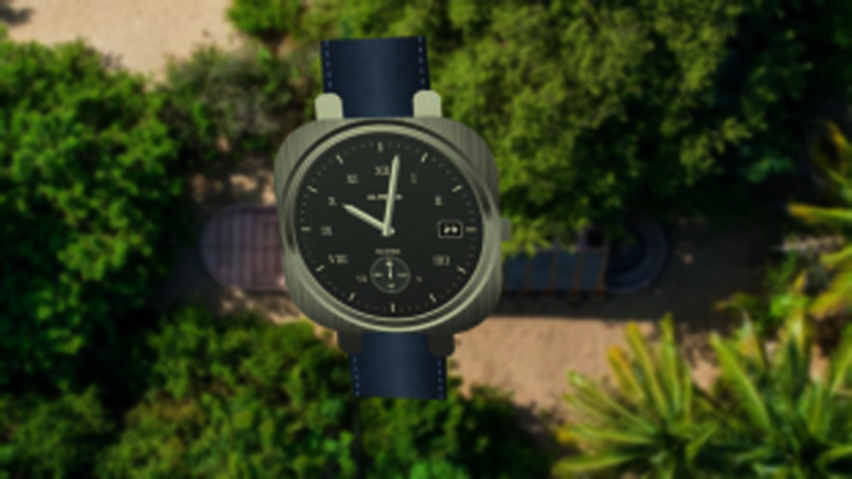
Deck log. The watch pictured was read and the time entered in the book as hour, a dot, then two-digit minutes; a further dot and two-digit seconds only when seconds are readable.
10.02
